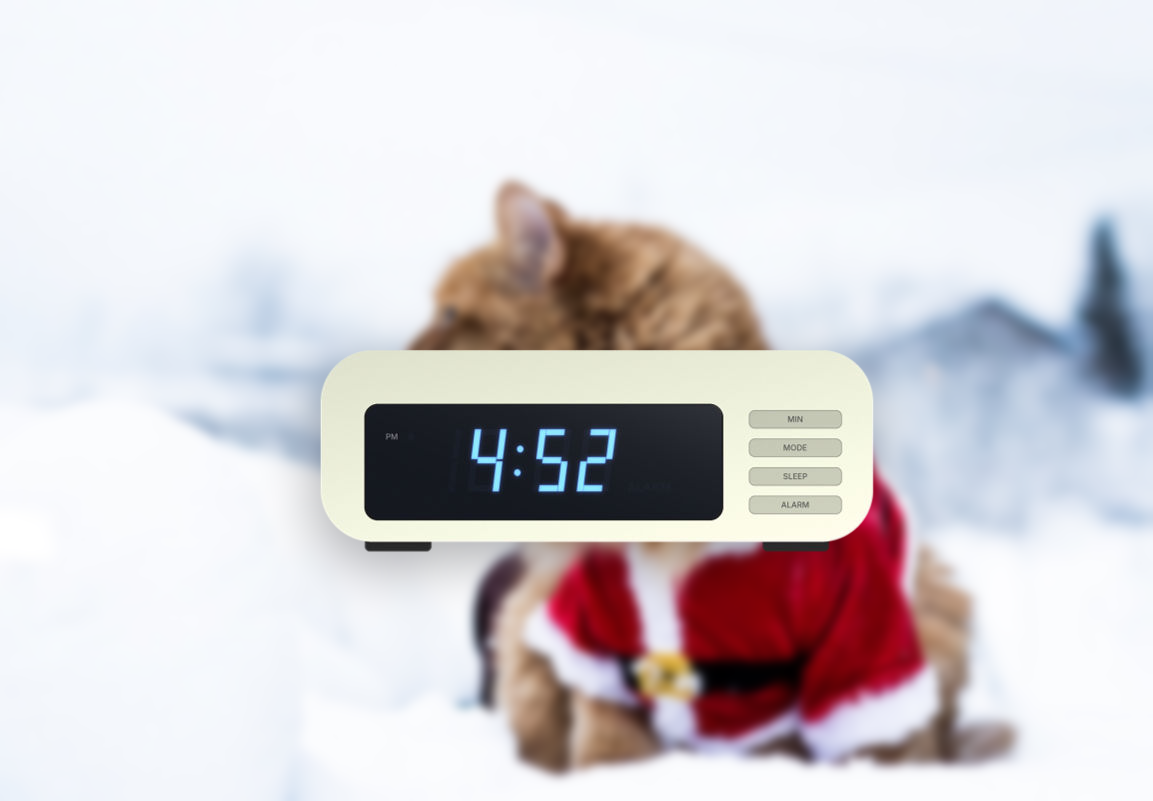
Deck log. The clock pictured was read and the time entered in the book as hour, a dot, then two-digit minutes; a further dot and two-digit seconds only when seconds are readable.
4.52
